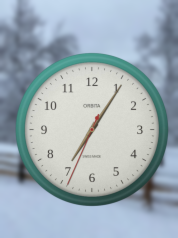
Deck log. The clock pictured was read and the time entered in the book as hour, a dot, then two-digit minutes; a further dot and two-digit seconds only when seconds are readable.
7.05.34
